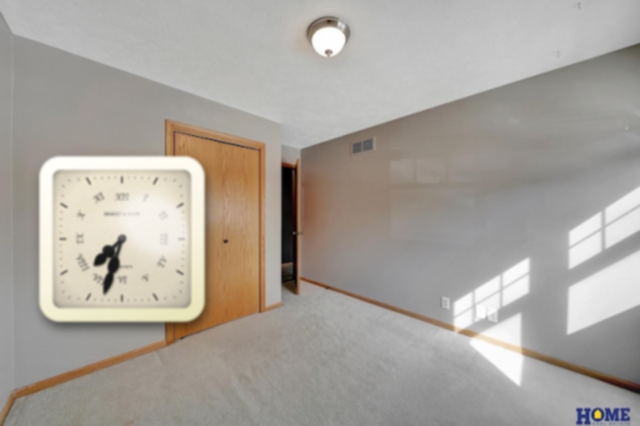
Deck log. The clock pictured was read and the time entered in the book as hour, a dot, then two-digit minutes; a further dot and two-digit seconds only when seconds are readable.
7.33
